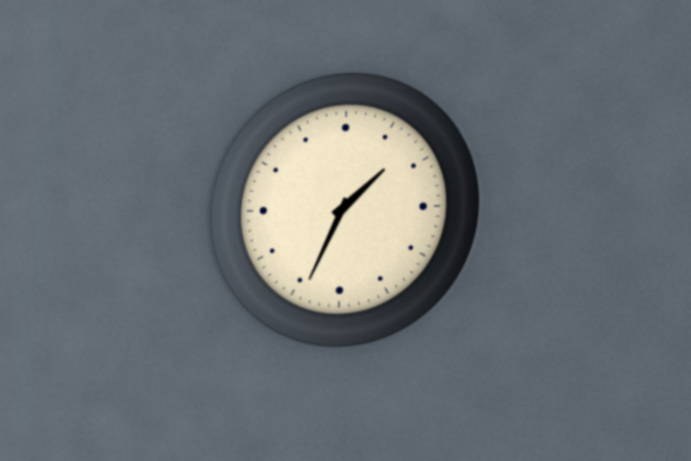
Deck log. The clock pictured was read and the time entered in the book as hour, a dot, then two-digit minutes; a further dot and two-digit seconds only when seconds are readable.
1.34
